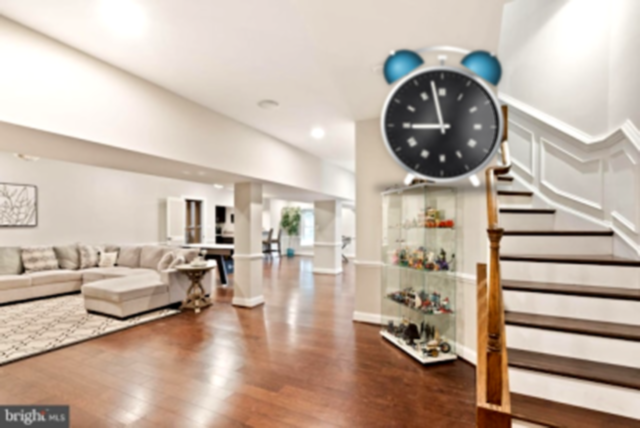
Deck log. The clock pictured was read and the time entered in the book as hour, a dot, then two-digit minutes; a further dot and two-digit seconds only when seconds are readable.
8.58
